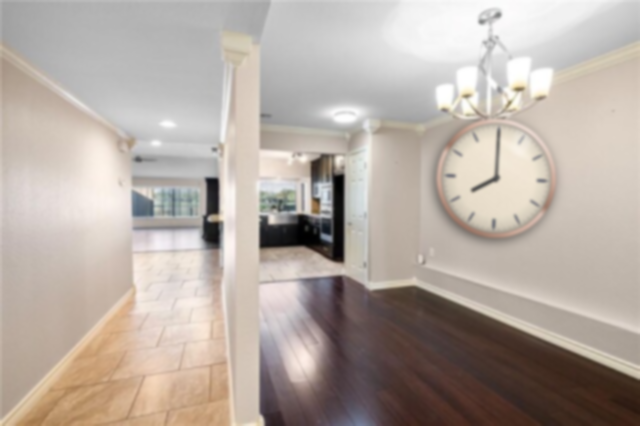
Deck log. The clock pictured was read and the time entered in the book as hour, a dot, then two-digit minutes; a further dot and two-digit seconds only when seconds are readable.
8.00
